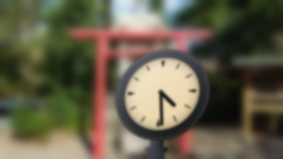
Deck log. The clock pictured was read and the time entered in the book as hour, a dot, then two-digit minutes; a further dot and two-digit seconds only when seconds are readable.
4.29
